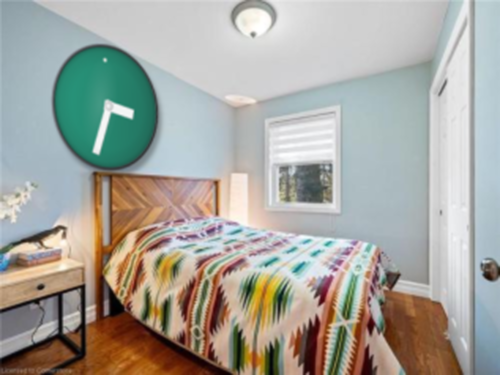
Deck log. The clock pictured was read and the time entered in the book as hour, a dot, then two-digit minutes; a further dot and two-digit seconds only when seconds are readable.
3.34
